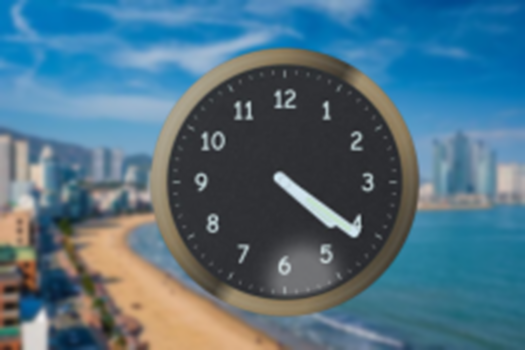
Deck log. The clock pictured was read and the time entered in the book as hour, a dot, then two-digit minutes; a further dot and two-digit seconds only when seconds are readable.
4.21
